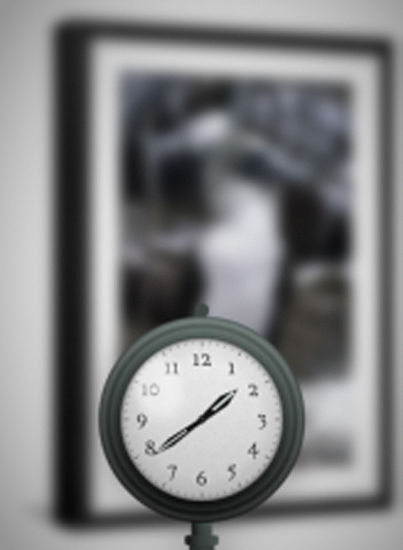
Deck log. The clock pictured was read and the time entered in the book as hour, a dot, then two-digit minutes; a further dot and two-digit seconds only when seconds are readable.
1.39
